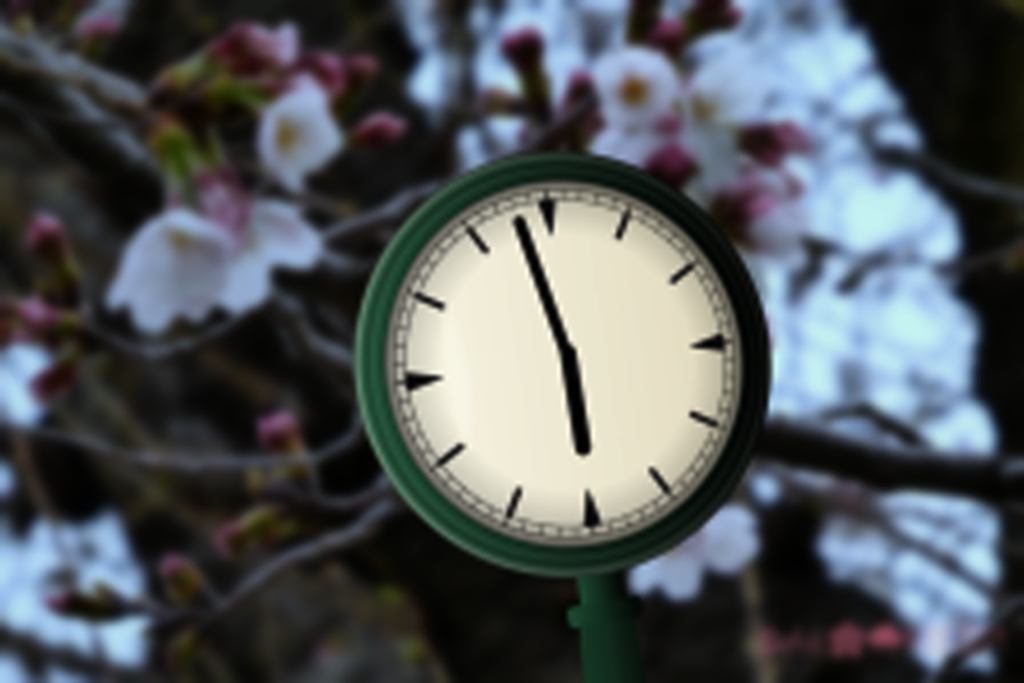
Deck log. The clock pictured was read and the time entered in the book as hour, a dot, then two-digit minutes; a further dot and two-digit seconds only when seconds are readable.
5.58
